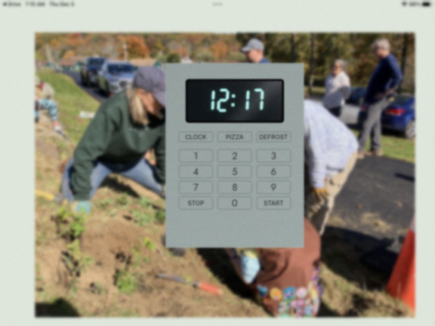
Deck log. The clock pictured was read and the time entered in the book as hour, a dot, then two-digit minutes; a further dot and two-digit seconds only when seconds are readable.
12.17
